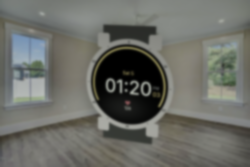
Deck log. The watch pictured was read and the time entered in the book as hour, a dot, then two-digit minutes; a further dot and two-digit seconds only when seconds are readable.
1.20
